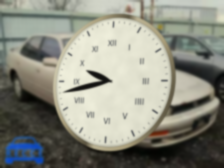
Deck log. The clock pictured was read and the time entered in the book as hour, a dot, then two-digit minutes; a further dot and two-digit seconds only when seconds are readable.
9.43
